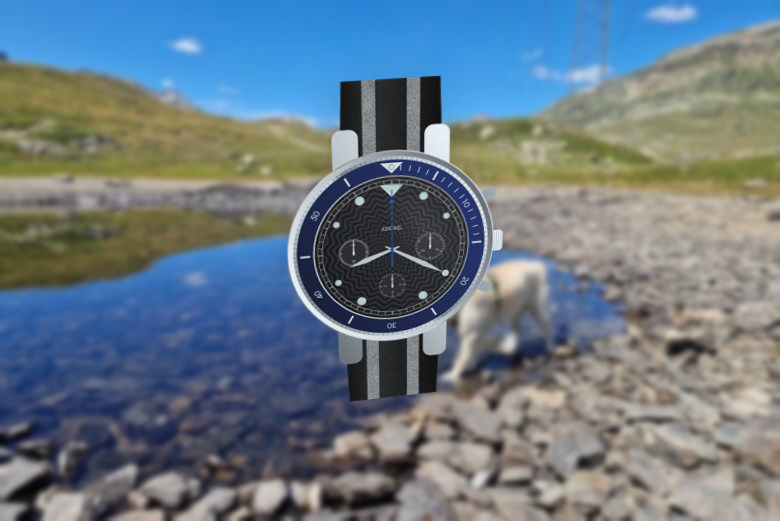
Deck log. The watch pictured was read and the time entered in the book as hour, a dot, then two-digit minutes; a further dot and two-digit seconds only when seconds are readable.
8.20
